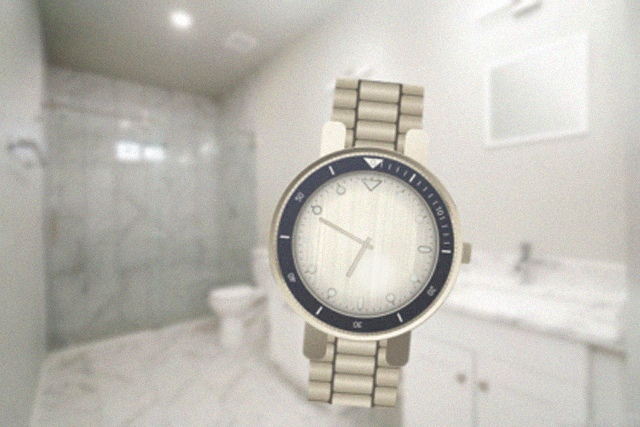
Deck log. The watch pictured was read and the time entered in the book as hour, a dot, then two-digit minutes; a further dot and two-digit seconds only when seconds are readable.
6.49
